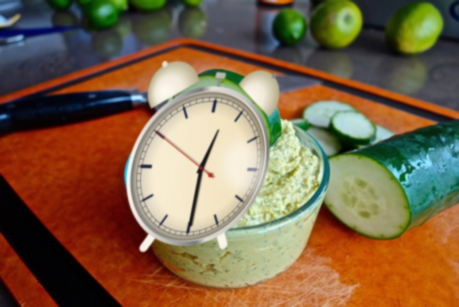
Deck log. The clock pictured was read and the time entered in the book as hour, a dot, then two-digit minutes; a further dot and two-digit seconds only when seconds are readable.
12.29.50
